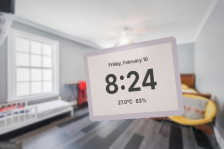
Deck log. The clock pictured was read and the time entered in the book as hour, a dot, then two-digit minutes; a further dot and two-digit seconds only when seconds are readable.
8.24
